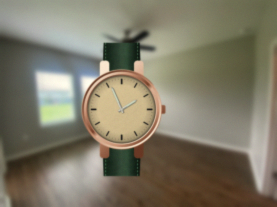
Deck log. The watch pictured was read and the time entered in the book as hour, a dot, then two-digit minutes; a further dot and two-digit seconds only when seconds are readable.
1.56
